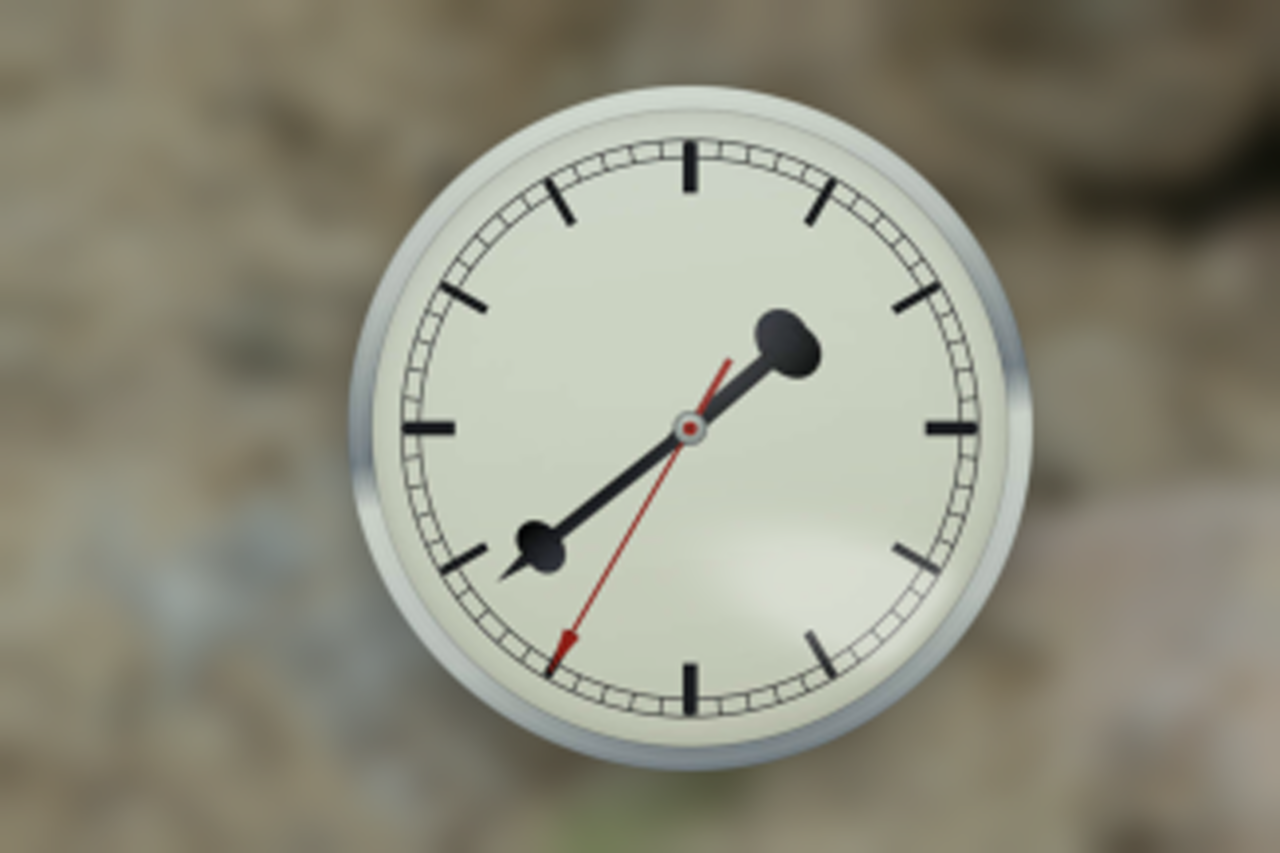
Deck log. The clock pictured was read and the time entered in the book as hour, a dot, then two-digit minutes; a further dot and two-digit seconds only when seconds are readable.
1.38.35
